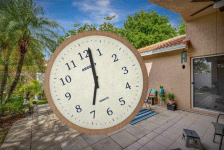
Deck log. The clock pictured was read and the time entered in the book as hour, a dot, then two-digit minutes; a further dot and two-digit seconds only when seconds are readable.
7.02
